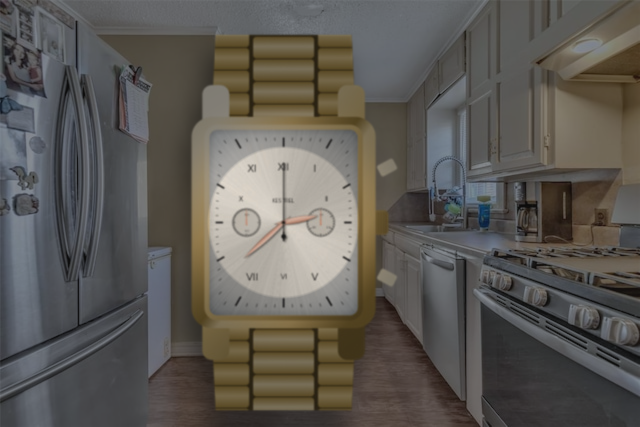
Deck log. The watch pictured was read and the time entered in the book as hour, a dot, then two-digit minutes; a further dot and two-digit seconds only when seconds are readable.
2.38
